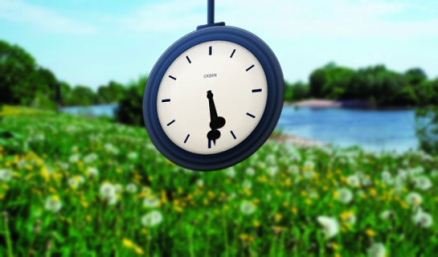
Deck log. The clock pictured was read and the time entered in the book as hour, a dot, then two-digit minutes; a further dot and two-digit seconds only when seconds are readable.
5.29
